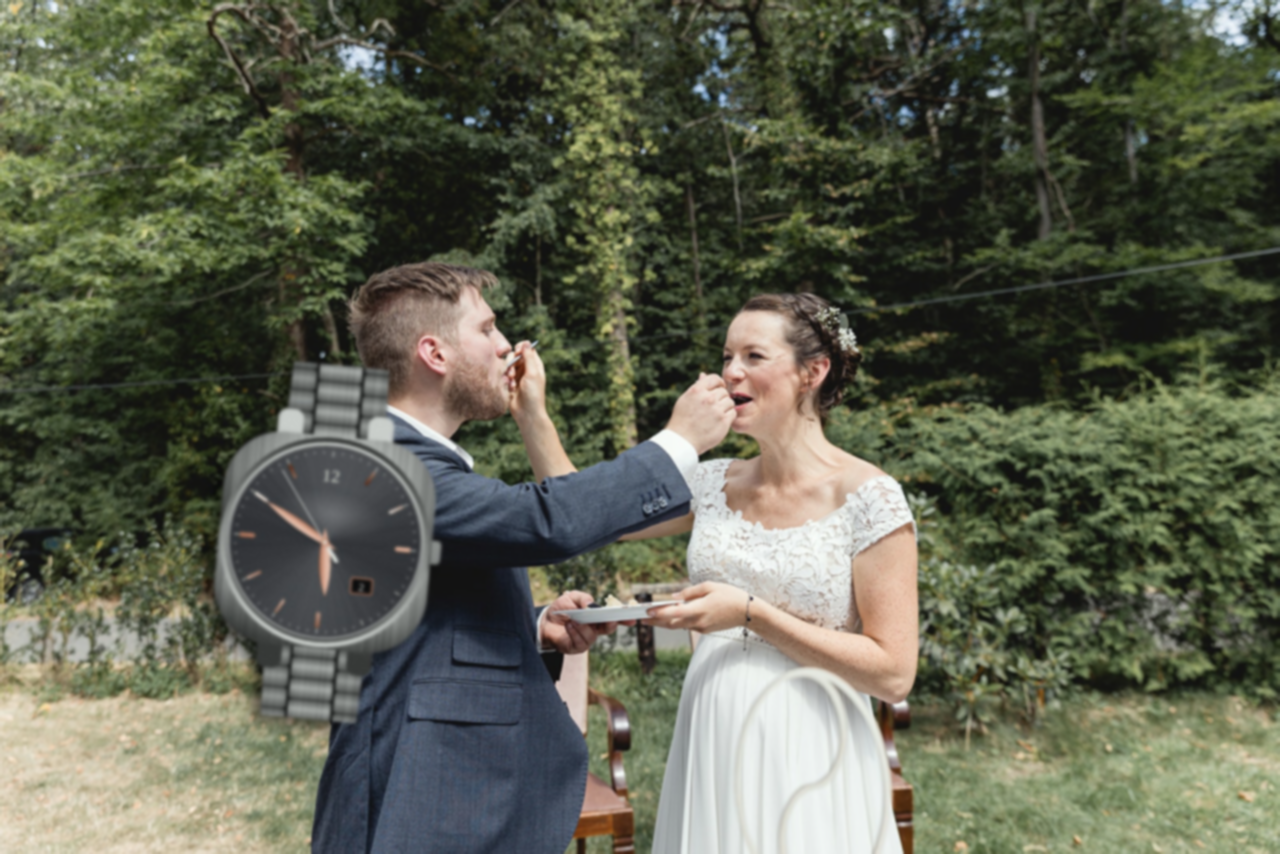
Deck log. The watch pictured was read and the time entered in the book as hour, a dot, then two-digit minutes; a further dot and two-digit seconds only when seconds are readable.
5.49.54
